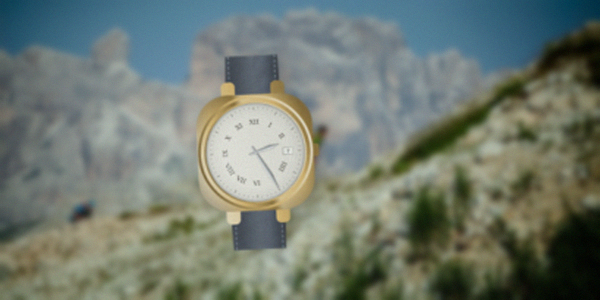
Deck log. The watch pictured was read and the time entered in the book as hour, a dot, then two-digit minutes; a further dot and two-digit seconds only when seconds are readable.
2.25
